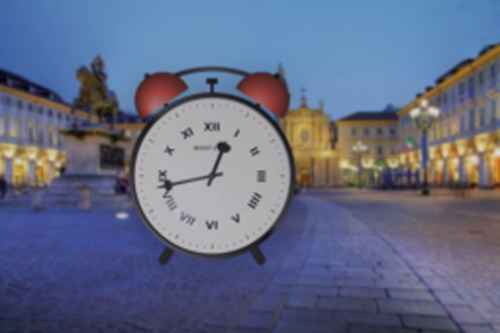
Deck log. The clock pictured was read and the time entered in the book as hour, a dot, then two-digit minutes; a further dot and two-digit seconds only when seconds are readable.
12.43
